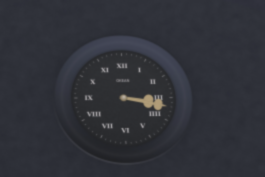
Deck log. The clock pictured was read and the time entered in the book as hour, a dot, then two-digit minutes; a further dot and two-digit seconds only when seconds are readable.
3.17
